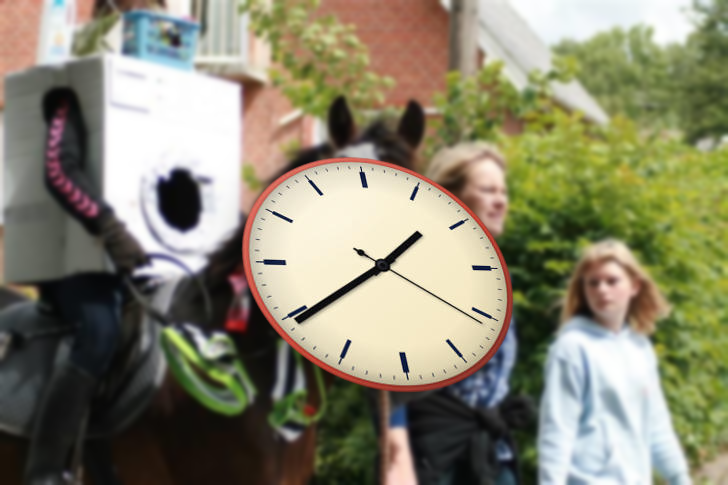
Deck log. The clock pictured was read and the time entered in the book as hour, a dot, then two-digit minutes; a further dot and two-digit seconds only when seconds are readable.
1.39.21
